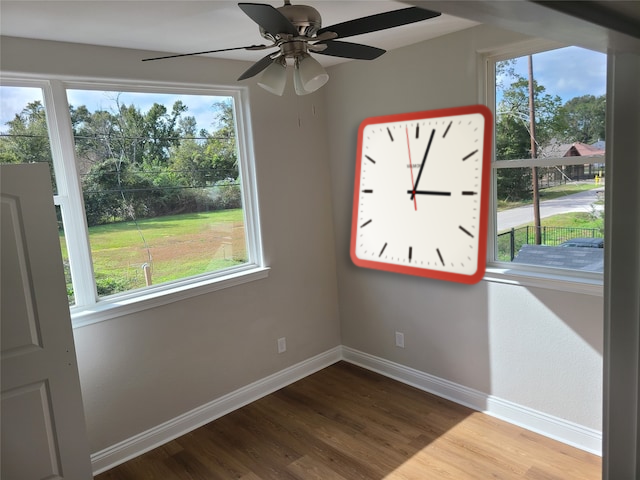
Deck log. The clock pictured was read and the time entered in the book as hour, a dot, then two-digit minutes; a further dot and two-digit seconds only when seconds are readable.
3.02.58
